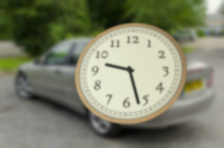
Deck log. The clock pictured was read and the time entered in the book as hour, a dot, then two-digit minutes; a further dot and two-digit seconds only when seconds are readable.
9.27
